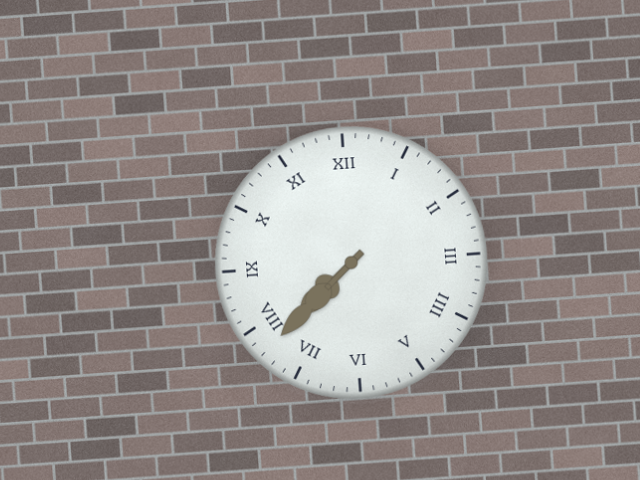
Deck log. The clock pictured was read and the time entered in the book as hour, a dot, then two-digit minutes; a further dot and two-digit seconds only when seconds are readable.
7.38
